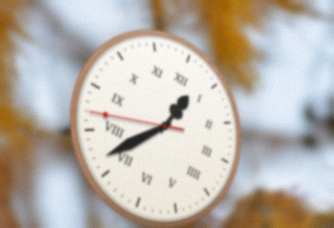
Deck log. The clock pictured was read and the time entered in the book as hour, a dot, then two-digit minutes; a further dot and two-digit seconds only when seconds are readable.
12.36.42
